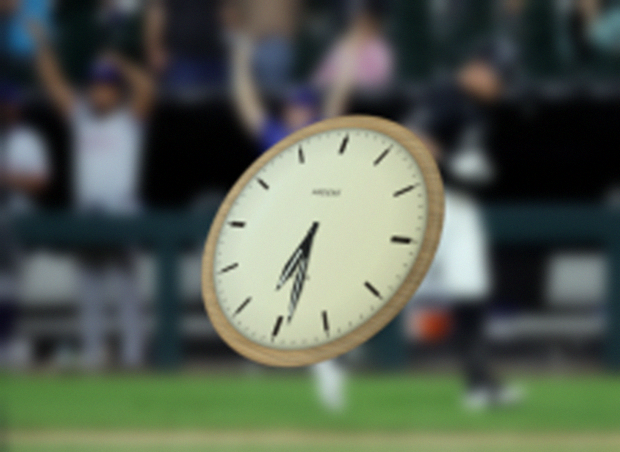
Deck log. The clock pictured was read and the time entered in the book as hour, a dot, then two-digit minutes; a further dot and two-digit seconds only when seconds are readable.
6.29
